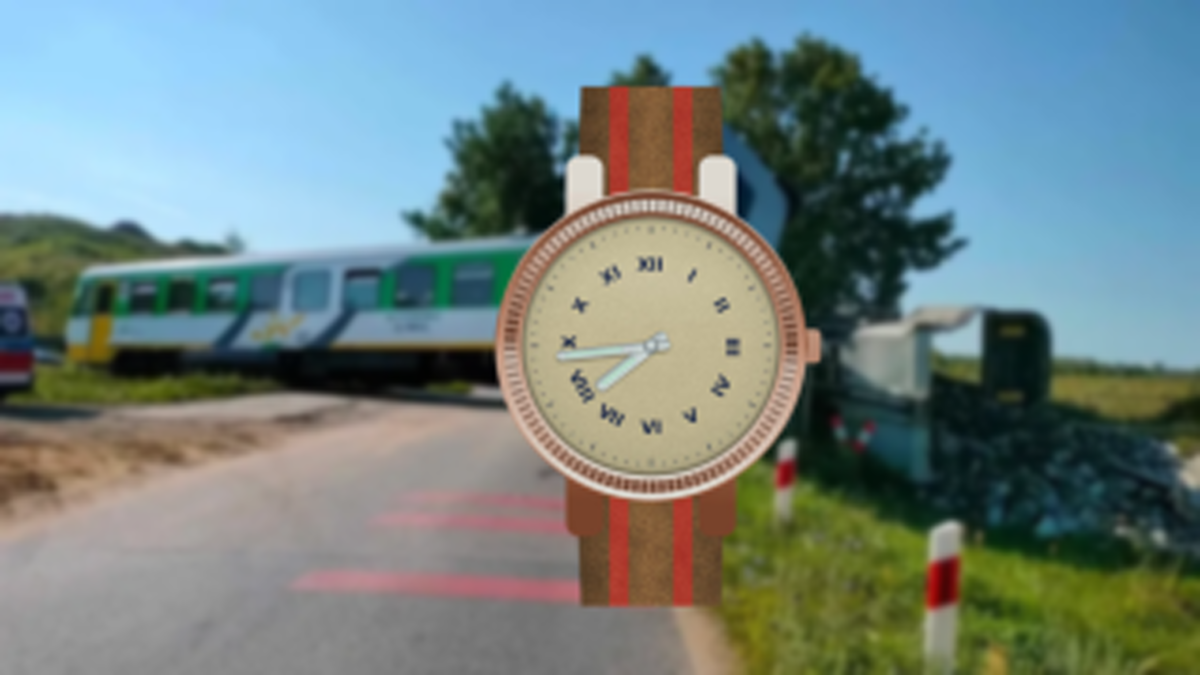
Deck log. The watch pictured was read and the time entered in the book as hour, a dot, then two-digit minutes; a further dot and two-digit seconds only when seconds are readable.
7.44
